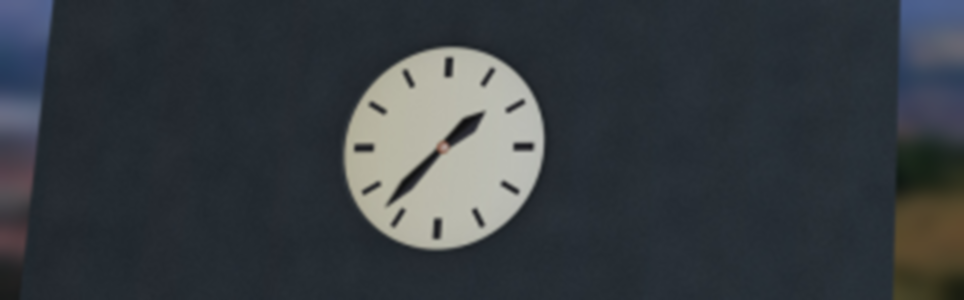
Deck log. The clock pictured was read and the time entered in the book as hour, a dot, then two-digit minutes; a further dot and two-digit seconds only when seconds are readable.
1.37
